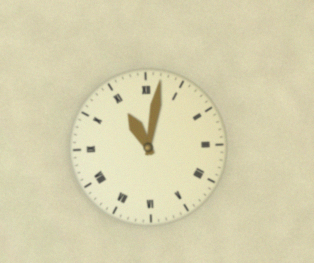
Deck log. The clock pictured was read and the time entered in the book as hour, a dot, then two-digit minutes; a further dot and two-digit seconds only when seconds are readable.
11.02
